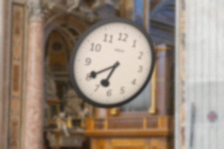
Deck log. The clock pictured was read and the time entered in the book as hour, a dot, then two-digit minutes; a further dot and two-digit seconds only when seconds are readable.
6.40
